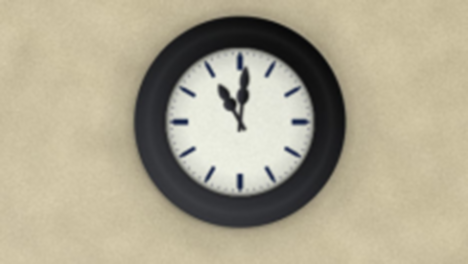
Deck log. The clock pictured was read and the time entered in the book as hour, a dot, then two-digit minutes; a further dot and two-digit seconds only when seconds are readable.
11.01
